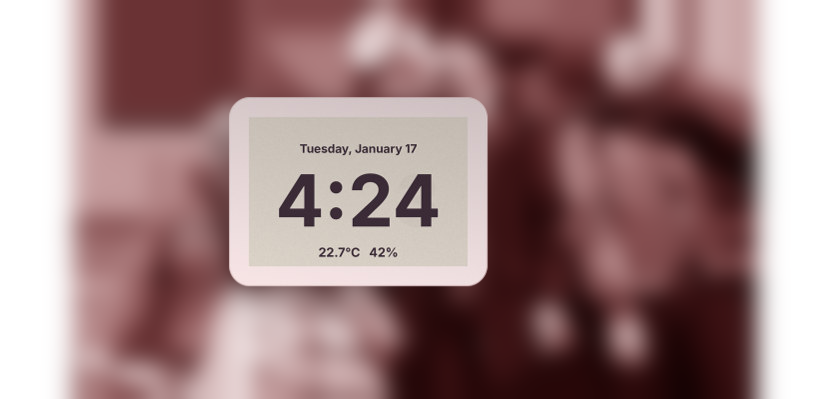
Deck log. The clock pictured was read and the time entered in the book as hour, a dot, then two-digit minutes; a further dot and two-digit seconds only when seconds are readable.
4.24
